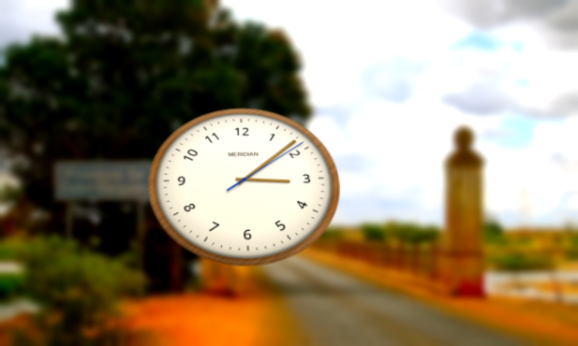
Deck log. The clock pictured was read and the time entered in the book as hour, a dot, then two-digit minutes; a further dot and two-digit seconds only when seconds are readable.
3.08.09
